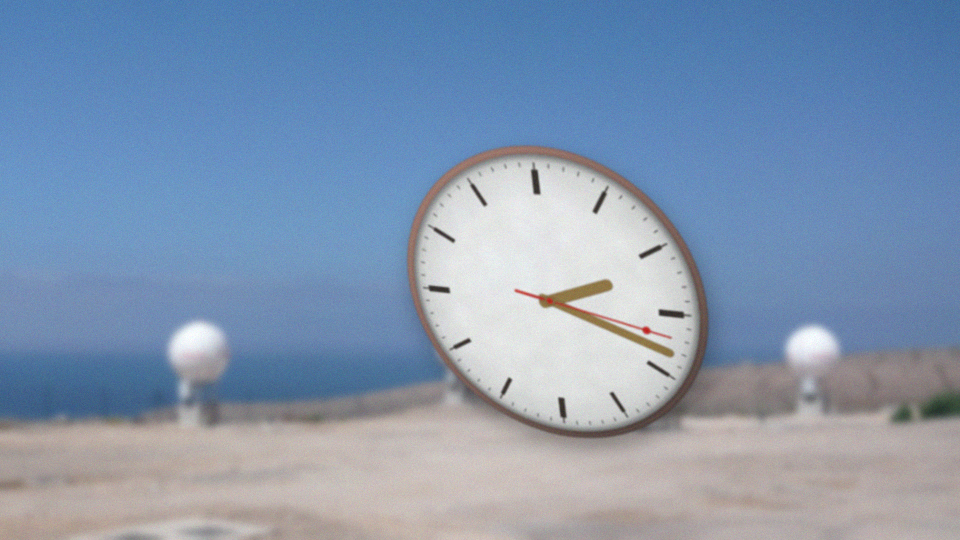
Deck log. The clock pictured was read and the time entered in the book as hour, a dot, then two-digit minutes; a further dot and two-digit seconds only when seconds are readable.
2.18.17
